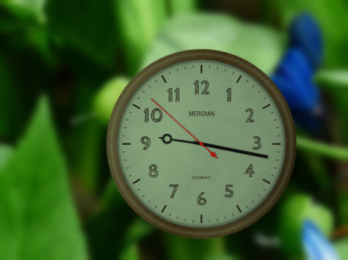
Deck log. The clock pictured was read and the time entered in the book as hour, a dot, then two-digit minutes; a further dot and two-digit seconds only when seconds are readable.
9.16.52
